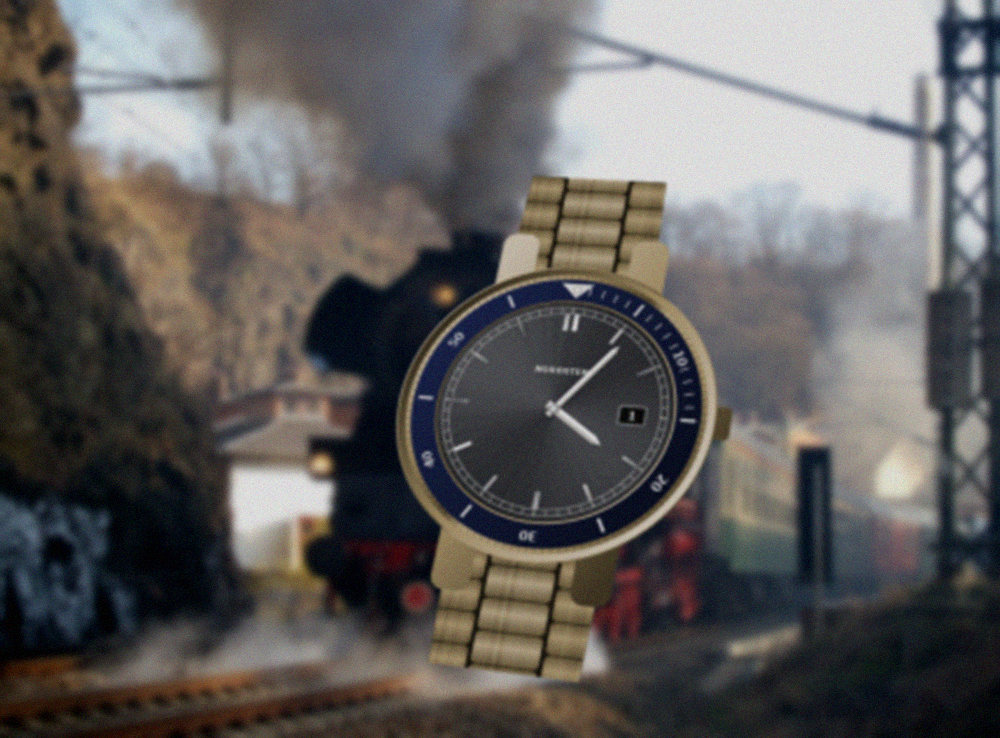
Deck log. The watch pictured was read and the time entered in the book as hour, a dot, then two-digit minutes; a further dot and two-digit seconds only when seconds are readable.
4.06
